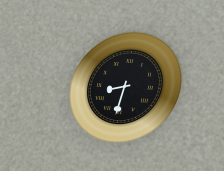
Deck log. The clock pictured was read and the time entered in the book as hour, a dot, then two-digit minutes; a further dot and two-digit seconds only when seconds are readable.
8.31
